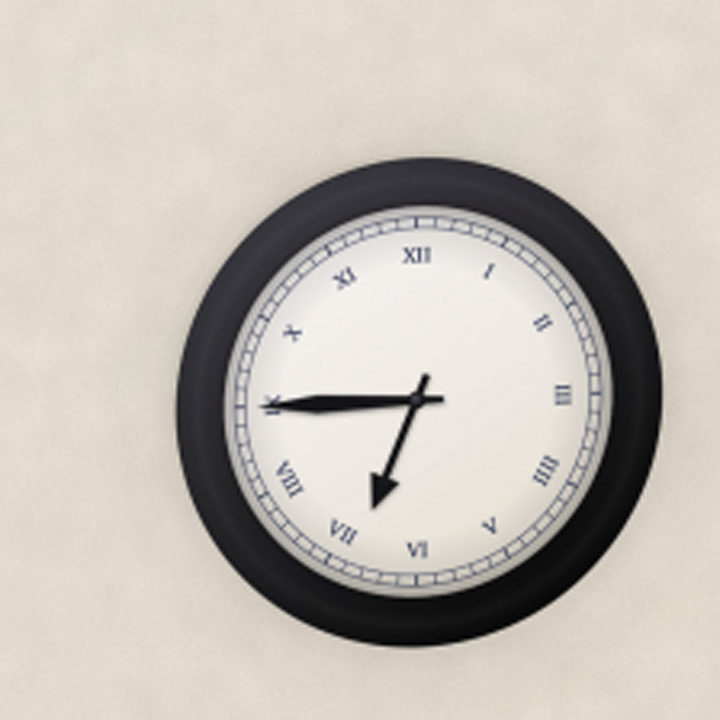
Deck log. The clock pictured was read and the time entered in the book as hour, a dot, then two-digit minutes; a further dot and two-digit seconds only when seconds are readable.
6.45
